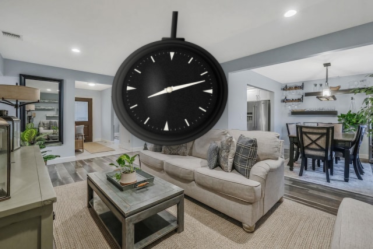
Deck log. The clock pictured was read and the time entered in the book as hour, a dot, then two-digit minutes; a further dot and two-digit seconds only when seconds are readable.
8.12
